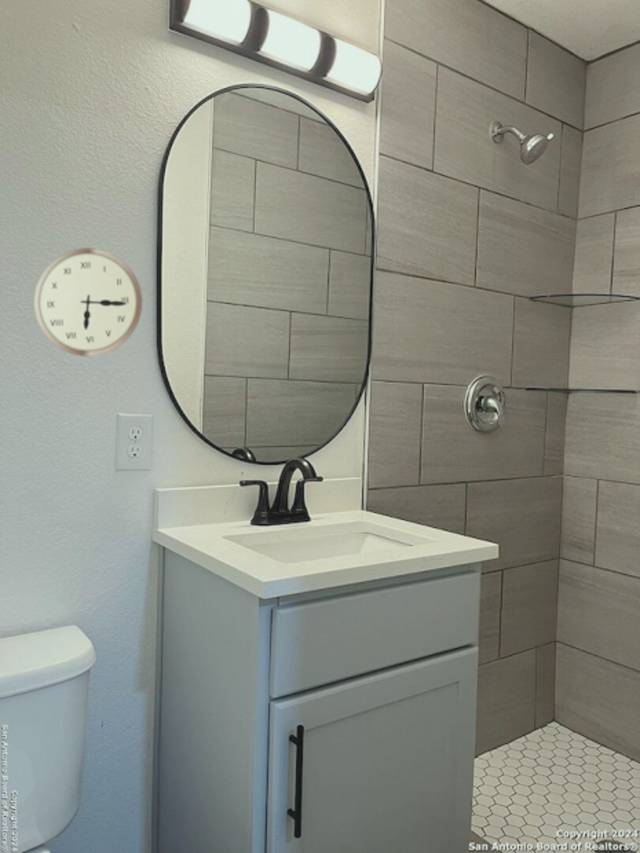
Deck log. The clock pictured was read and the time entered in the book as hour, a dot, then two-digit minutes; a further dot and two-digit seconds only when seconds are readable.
6.16
